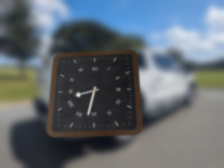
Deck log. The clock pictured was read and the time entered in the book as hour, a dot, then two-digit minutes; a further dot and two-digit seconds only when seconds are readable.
8.32
